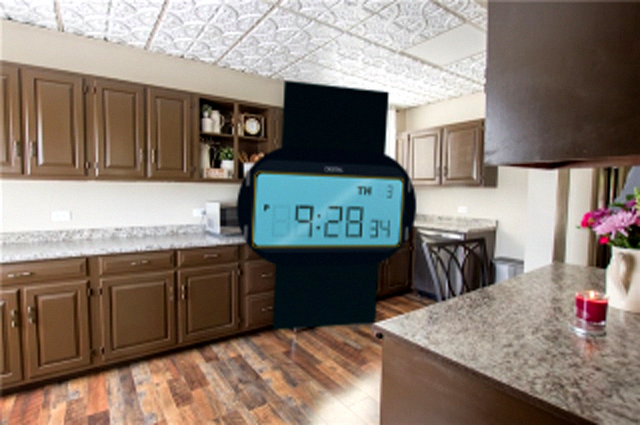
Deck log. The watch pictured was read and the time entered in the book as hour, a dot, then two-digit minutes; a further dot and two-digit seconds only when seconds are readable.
9.28.34
